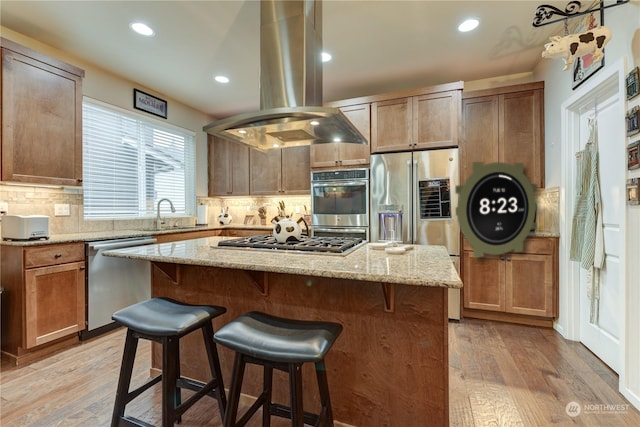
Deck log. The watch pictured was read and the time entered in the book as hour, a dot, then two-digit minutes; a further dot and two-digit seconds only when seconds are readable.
8.23
